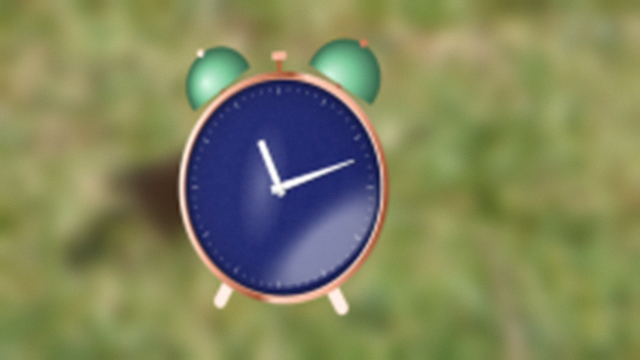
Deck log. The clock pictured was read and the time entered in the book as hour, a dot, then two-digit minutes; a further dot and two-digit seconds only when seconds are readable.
11.12
